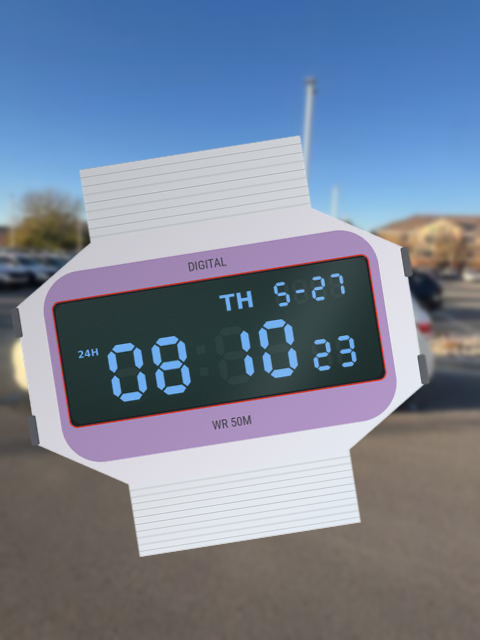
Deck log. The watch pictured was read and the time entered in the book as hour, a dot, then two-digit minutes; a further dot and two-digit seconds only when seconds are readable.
8.10.23
